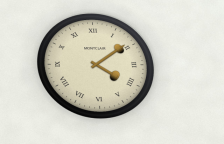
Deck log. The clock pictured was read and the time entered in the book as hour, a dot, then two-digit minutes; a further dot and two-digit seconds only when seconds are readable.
4.09
